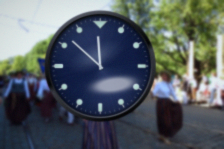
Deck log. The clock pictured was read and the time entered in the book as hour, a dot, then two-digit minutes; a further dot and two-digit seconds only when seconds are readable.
11.52
